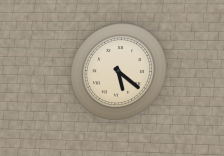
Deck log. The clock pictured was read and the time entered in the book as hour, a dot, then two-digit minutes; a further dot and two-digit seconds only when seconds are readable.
5.21
